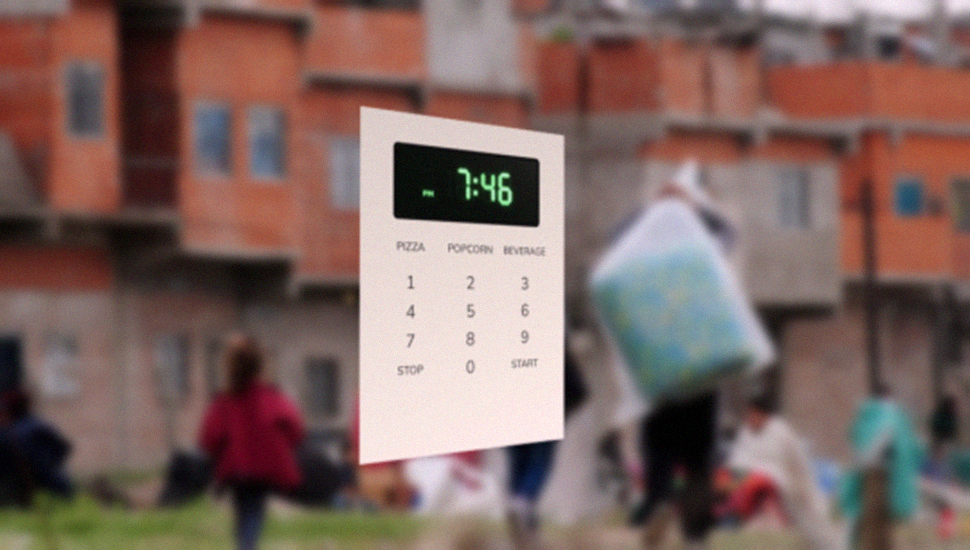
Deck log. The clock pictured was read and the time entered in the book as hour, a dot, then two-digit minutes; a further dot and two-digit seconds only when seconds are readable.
7.46
